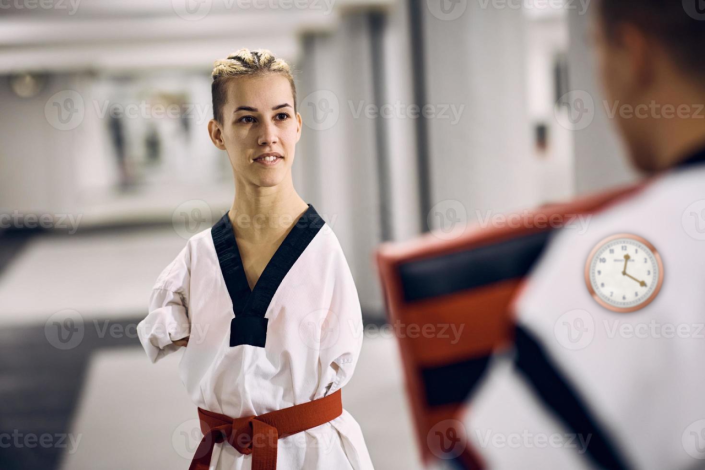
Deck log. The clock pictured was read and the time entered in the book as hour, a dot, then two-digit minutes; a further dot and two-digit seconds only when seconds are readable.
12.20
